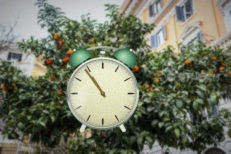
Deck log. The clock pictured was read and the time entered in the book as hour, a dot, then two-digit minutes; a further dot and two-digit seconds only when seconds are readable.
10.54
